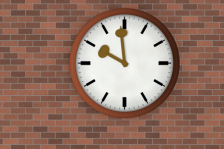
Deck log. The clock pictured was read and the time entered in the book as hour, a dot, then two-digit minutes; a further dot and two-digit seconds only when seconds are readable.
9.59
